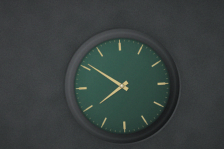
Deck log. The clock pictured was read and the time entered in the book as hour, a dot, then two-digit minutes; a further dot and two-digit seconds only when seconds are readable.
7.51
